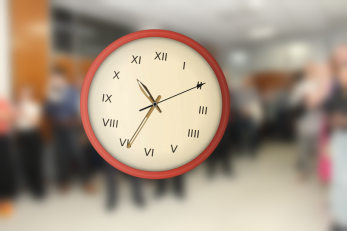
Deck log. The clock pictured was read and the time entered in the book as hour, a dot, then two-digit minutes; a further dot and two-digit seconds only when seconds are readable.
10.34.10
